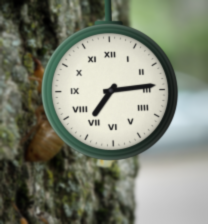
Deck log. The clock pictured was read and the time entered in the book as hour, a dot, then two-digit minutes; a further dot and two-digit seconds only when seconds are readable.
7.14
